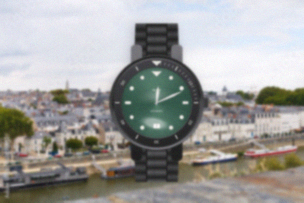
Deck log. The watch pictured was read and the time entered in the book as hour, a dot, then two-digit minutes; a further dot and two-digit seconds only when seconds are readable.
12.11
